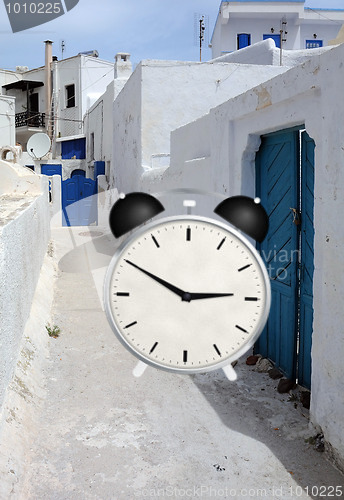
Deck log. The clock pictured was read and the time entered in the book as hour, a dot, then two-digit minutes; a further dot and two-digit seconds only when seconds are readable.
2.50
